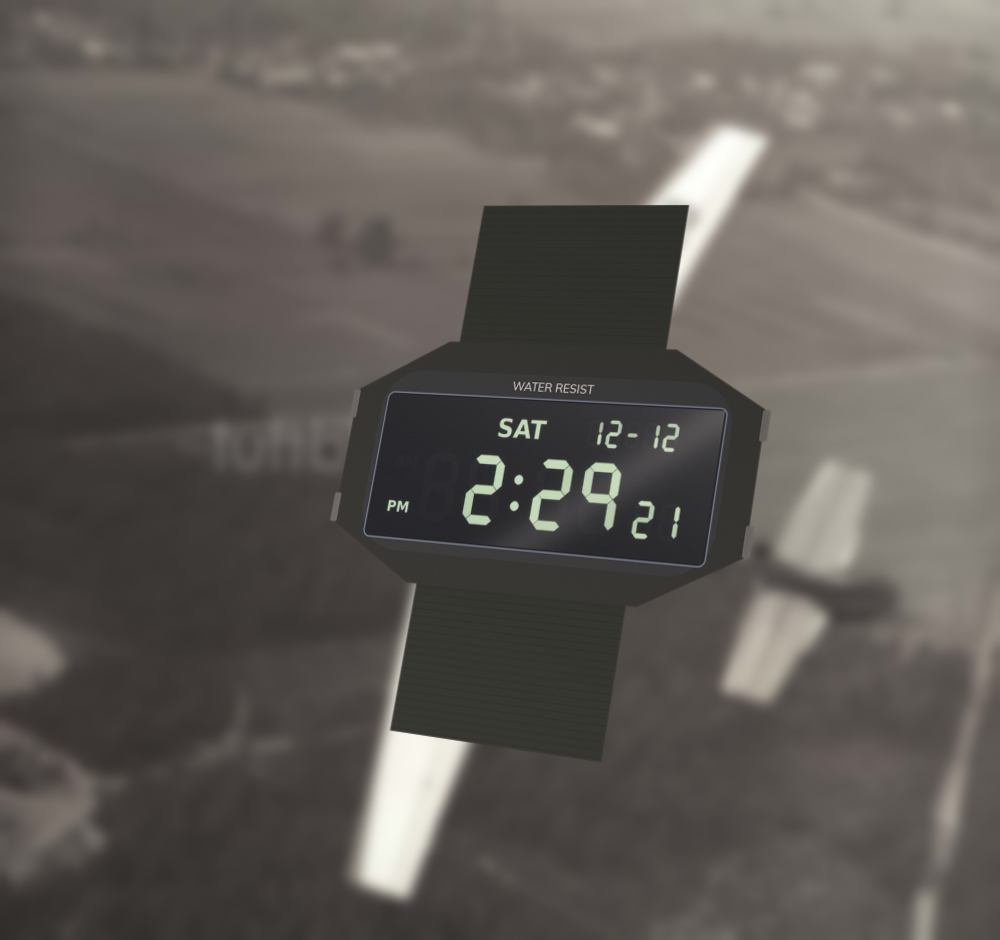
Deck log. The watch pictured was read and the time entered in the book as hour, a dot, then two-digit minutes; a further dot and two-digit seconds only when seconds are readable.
2.29.21
